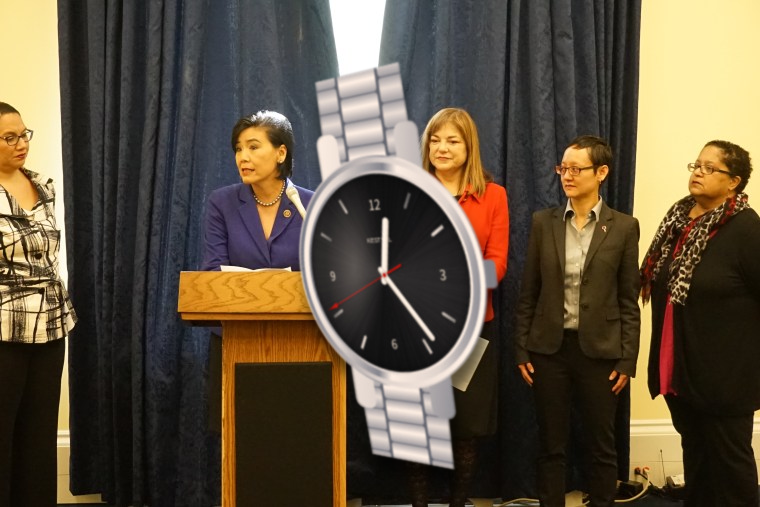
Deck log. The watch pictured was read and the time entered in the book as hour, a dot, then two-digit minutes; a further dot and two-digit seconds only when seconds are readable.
12.23.41
